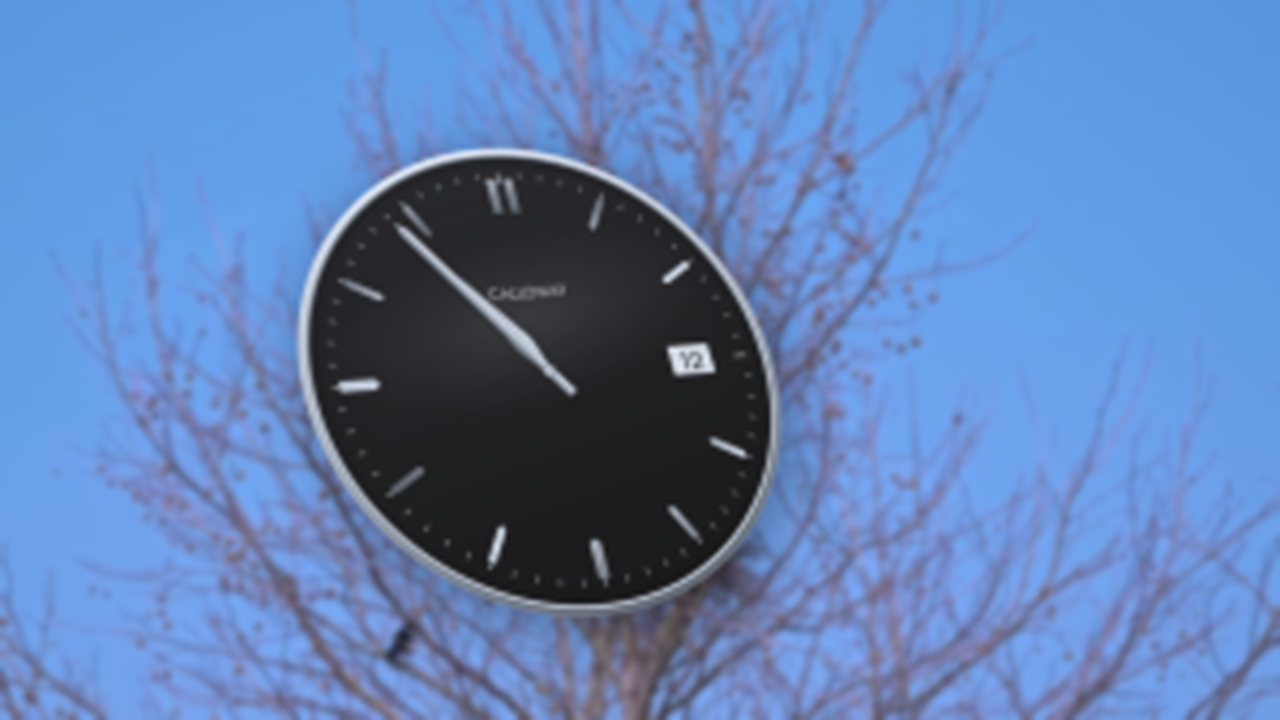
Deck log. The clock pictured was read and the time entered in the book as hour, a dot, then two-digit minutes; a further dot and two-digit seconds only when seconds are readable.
10.54
